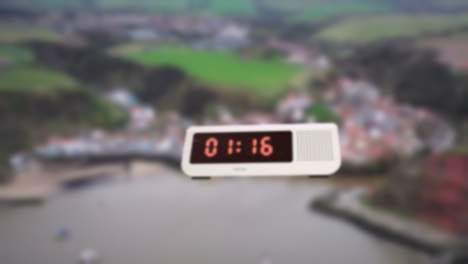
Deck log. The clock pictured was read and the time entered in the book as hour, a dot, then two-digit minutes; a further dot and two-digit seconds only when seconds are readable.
1.16
